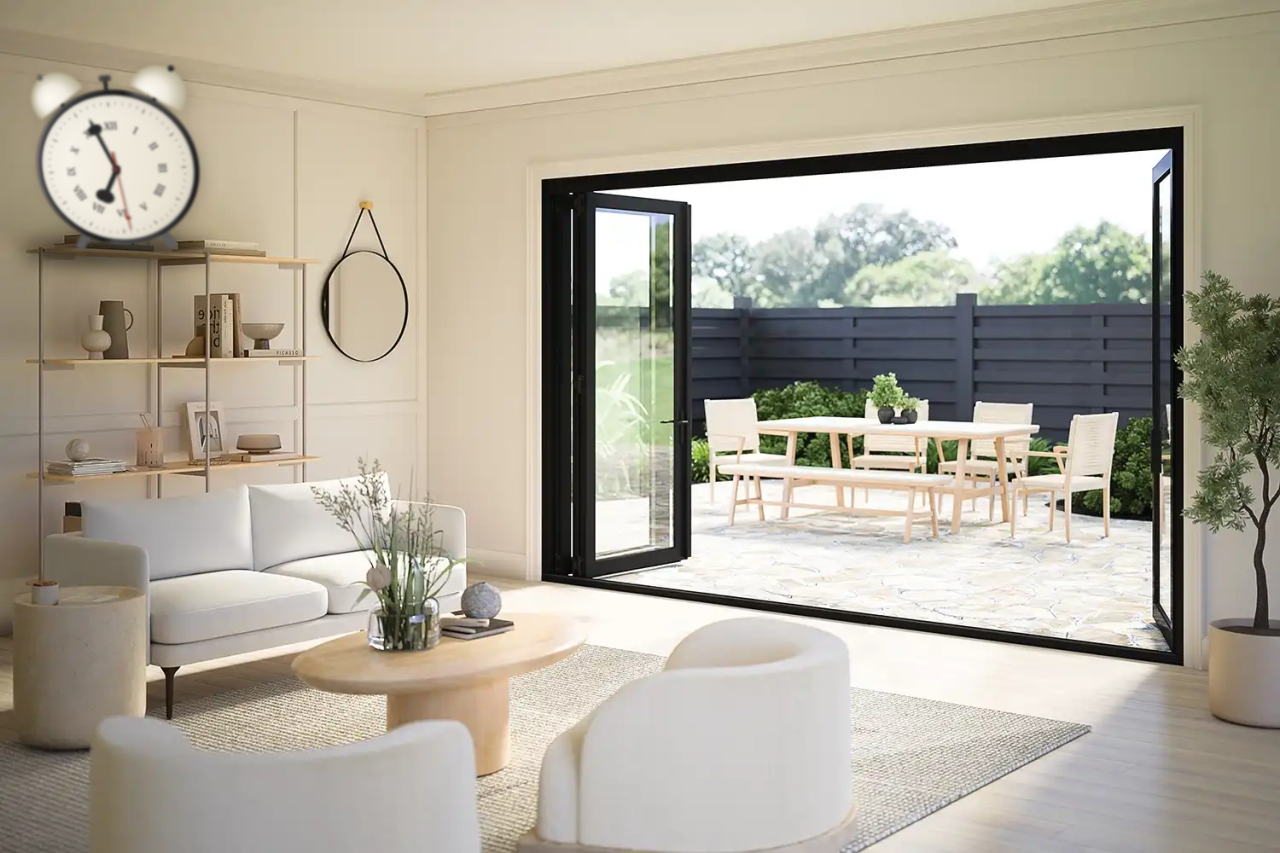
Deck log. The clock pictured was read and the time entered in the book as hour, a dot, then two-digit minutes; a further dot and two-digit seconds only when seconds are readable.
6.56.29
